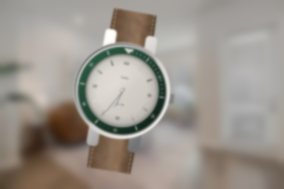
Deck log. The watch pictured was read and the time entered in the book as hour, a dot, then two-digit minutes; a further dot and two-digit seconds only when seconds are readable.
6.35
